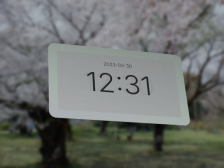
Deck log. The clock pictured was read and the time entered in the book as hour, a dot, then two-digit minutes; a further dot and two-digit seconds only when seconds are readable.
12.31
